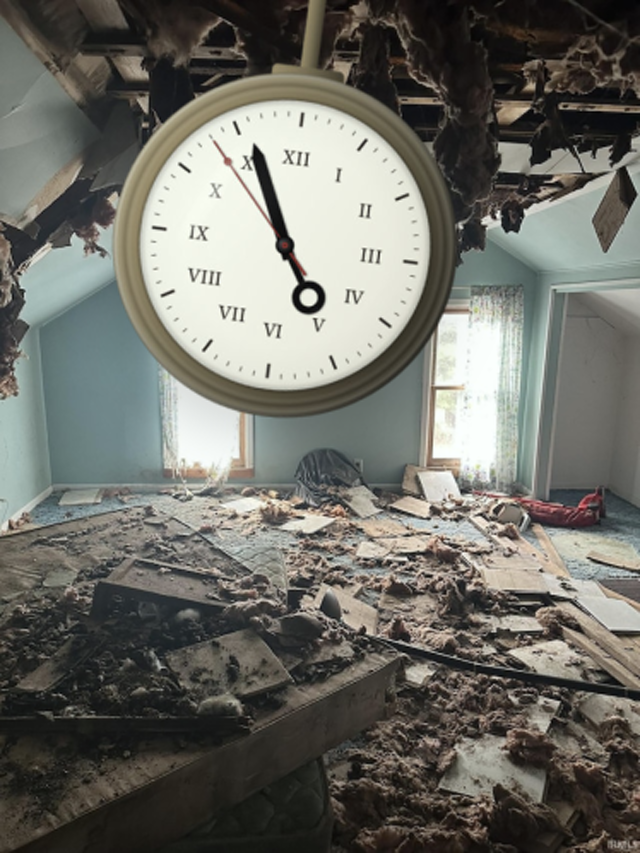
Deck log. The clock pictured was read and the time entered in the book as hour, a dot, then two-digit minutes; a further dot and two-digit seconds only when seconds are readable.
4.55.53
